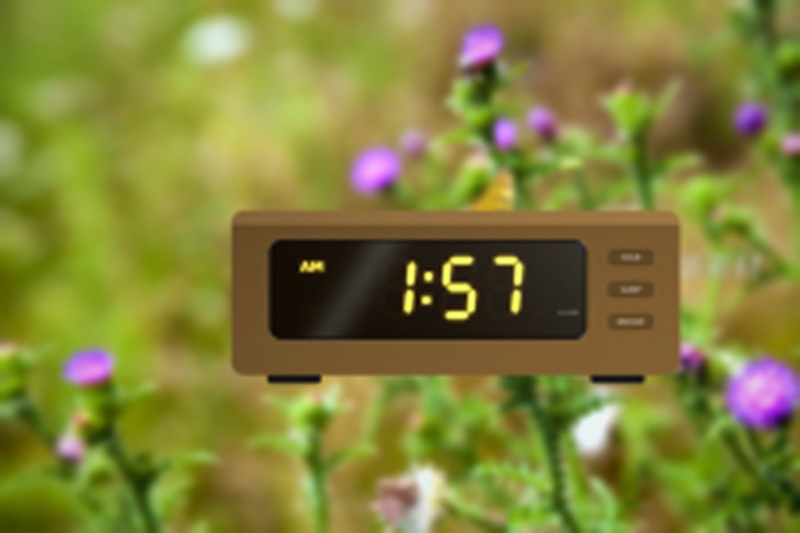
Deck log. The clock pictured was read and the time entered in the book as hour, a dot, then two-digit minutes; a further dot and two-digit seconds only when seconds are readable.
1.57
